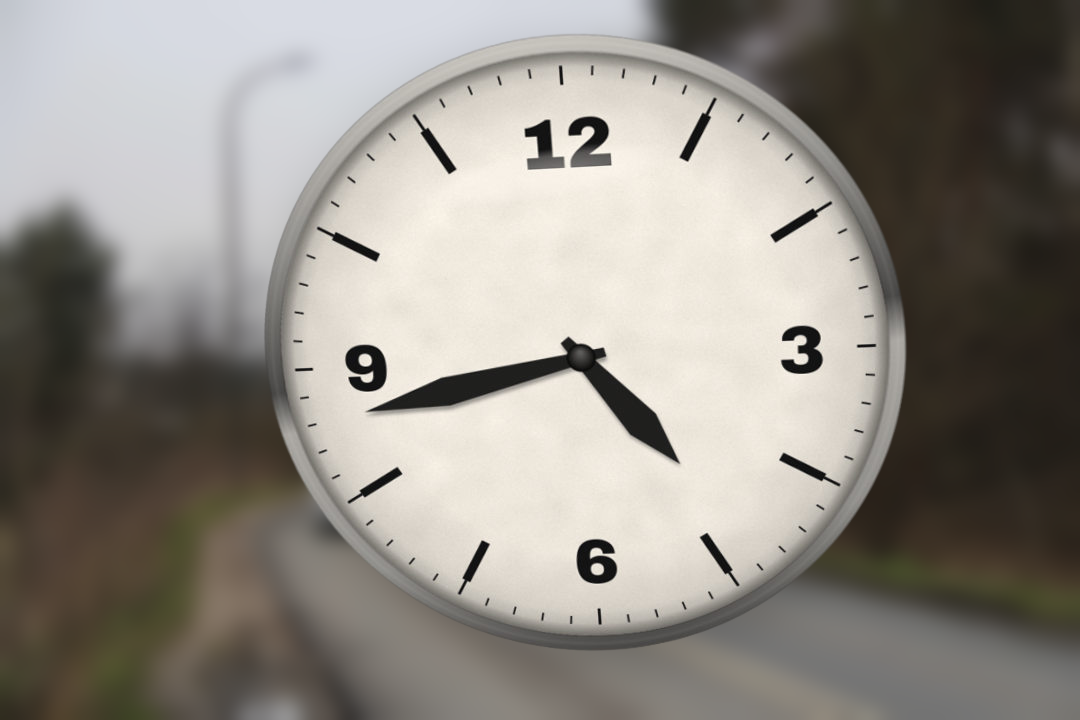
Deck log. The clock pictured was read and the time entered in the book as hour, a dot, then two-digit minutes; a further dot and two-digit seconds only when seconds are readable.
4.43
